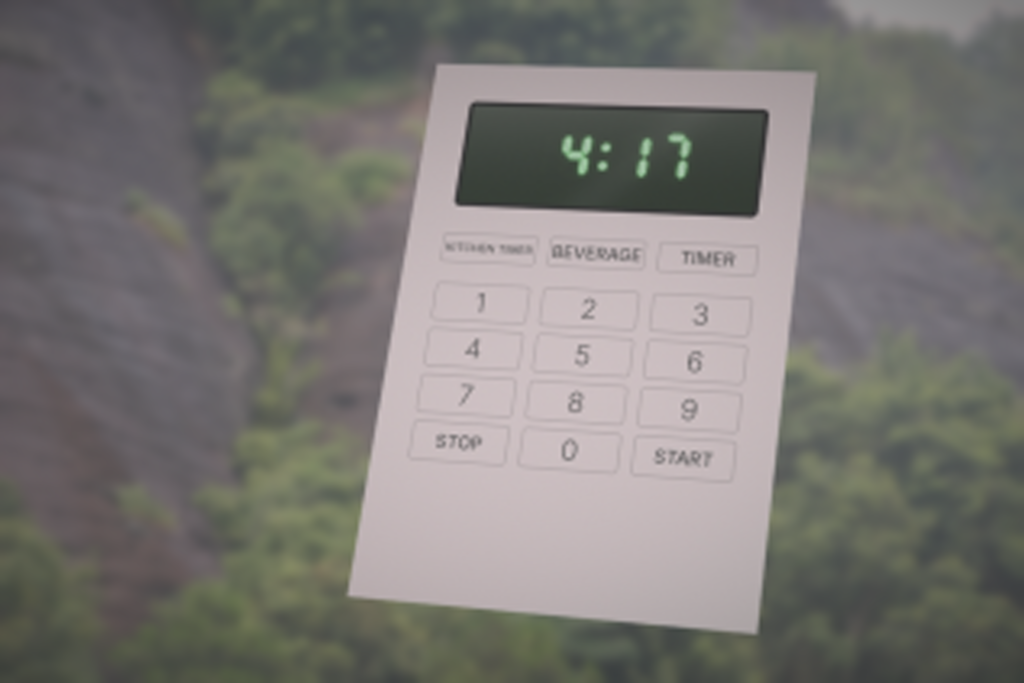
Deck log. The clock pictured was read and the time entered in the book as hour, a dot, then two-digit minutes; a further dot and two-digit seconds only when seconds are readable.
4.17
